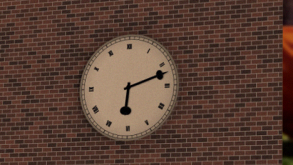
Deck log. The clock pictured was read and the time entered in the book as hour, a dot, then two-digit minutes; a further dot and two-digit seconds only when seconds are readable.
6.12
